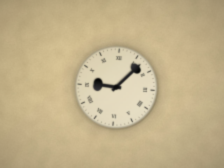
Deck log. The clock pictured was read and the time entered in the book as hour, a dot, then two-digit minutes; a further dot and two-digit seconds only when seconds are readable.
9.07
